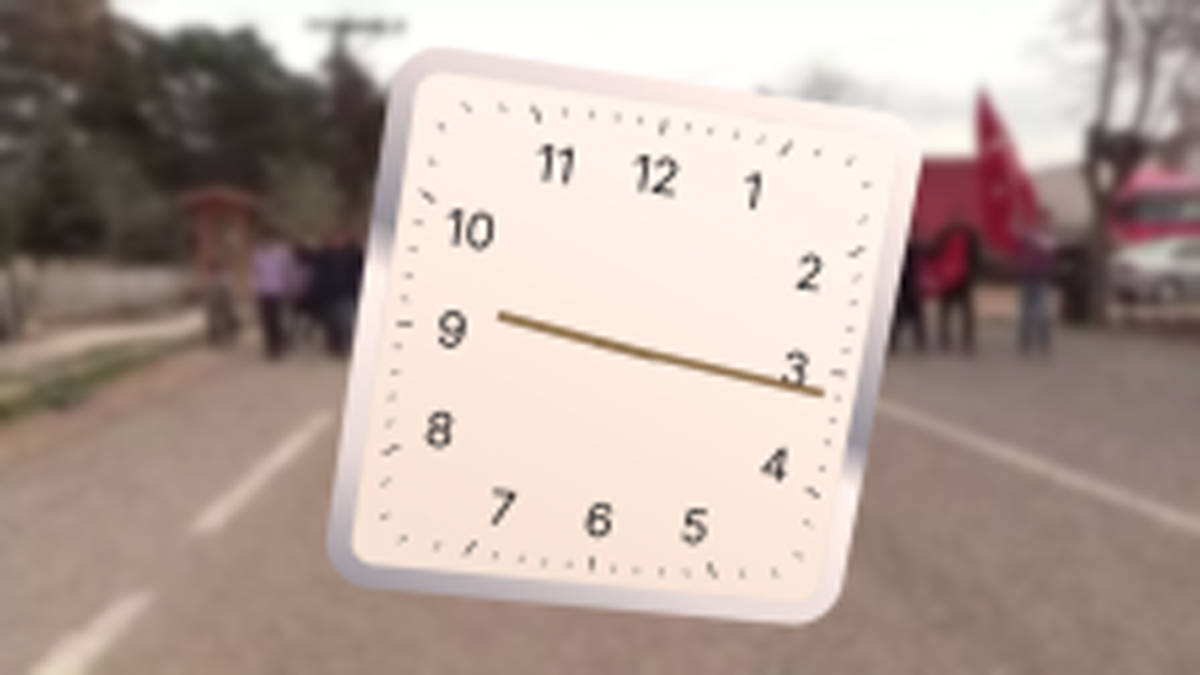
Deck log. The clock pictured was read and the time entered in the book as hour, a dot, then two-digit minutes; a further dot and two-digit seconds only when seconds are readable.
9.16
